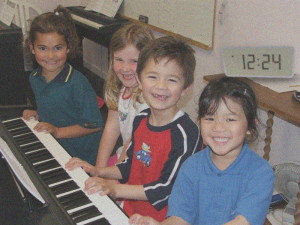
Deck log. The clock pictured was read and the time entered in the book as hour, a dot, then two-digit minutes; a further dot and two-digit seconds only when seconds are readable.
12.24
